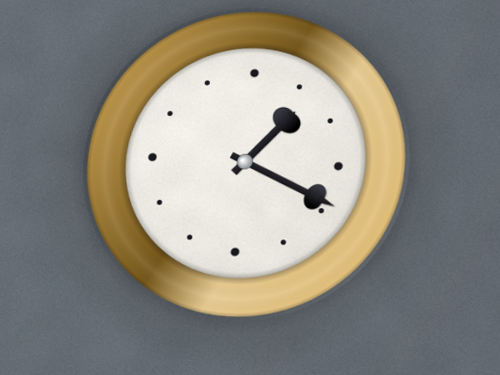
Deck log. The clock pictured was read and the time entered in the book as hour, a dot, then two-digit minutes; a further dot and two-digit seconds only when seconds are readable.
1.19
